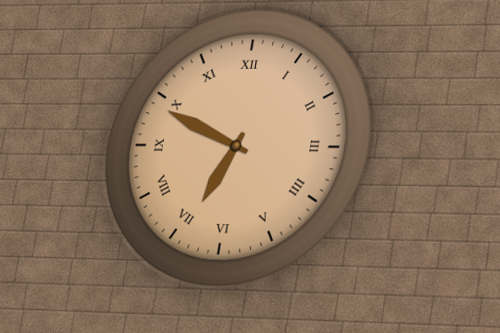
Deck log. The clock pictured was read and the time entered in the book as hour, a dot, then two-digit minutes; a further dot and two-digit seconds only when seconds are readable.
6.49
